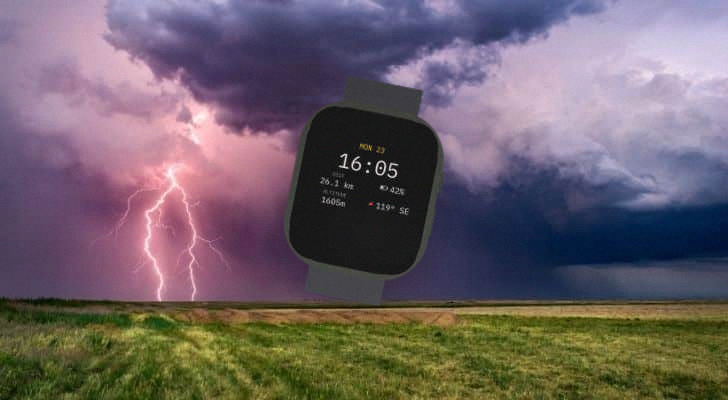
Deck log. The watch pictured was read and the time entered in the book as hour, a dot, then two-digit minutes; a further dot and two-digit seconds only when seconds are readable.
16.05
